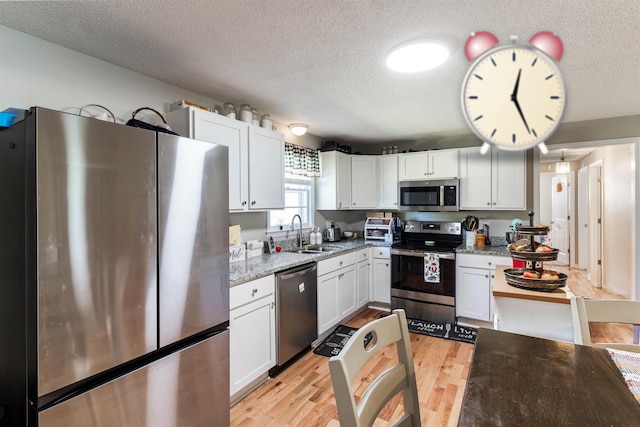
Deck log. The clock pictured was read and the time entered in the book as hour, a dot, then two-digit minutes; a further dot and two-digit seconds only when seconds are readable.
12.26
